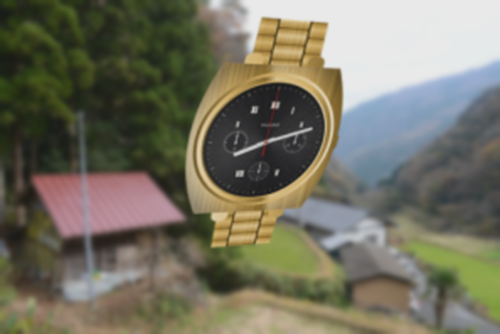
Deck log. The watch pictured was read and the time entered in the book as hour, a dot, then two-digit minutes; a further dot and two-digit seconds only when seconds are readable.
8.12
